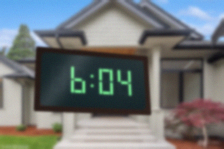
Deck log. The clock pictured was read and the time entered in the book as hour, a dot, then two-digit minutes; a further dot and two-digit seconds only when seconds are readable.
6.04
